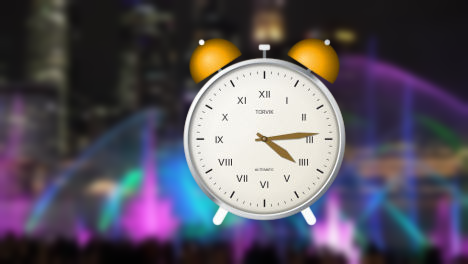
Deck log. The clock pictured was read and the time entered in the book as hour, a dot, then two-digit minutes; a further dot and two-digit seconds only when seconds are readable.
4.14
